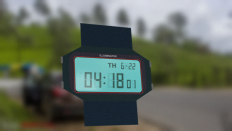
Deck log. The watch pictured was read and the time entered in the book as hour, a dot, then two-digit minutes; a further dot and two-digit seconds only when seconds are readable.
4.18.01
